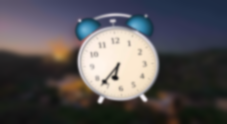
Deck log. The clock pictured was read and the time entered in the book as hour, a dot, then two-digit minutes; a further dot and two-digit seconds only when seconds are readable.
6.37
